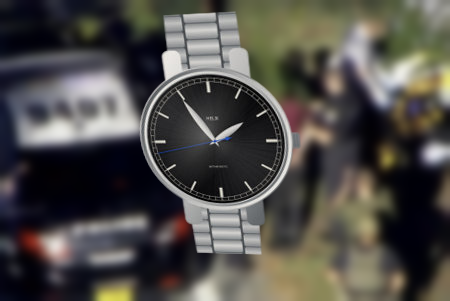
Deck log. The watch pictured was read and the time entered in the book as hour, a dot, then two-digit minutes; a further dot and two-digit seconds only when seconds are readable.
1.54.43
